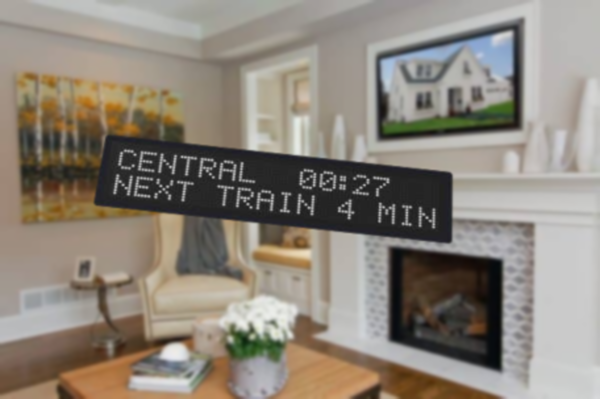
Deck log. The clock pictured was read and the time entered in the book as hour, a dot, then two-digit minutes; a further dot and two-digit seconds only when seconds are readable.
0.27
